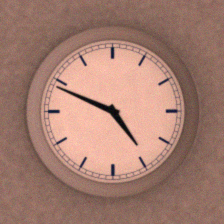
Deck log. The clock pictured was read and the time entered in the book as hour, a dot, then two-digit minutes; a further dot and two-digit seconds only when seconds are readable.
4.49
